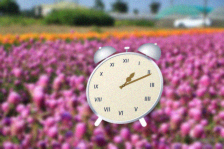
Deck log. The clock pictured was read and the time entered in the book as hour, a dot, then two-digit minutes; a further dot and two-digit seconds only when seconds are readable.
1.11
